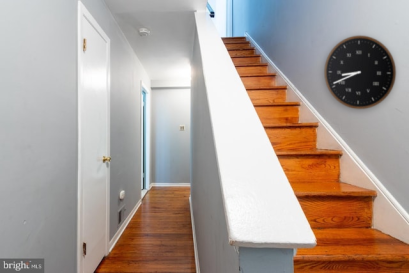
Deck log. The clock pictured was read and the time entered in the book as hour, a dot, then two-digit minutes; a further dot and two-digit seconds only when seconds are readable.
8.41
